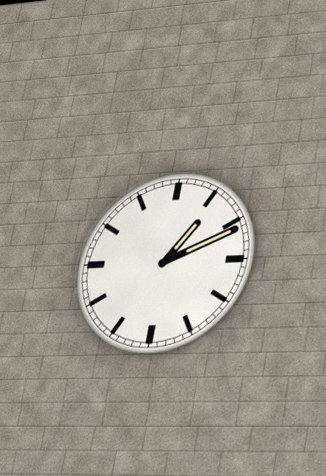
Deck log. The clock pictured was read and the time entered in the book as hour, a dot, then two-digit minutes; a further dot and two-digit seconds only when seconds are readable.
1.11
